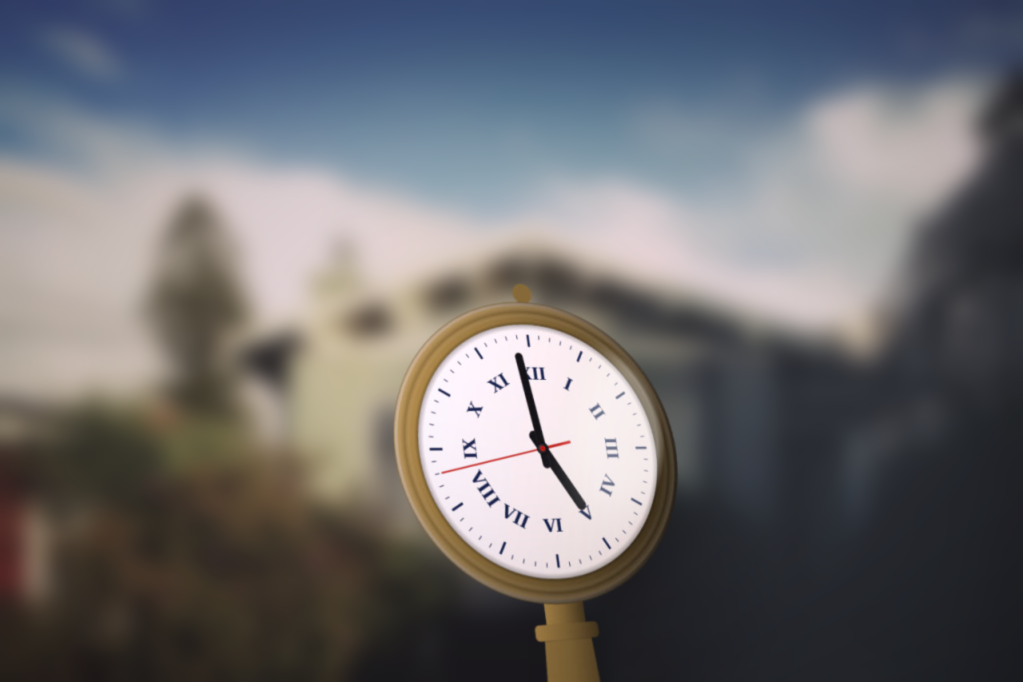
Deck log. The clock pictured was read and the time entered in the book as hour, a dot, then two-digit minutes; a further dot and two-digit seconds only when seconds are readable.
4.58.43
